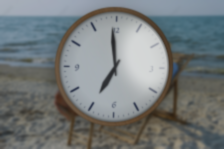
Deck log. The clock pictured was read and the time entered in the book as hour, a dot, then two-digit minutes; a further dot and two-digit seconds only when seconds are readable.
6.59
